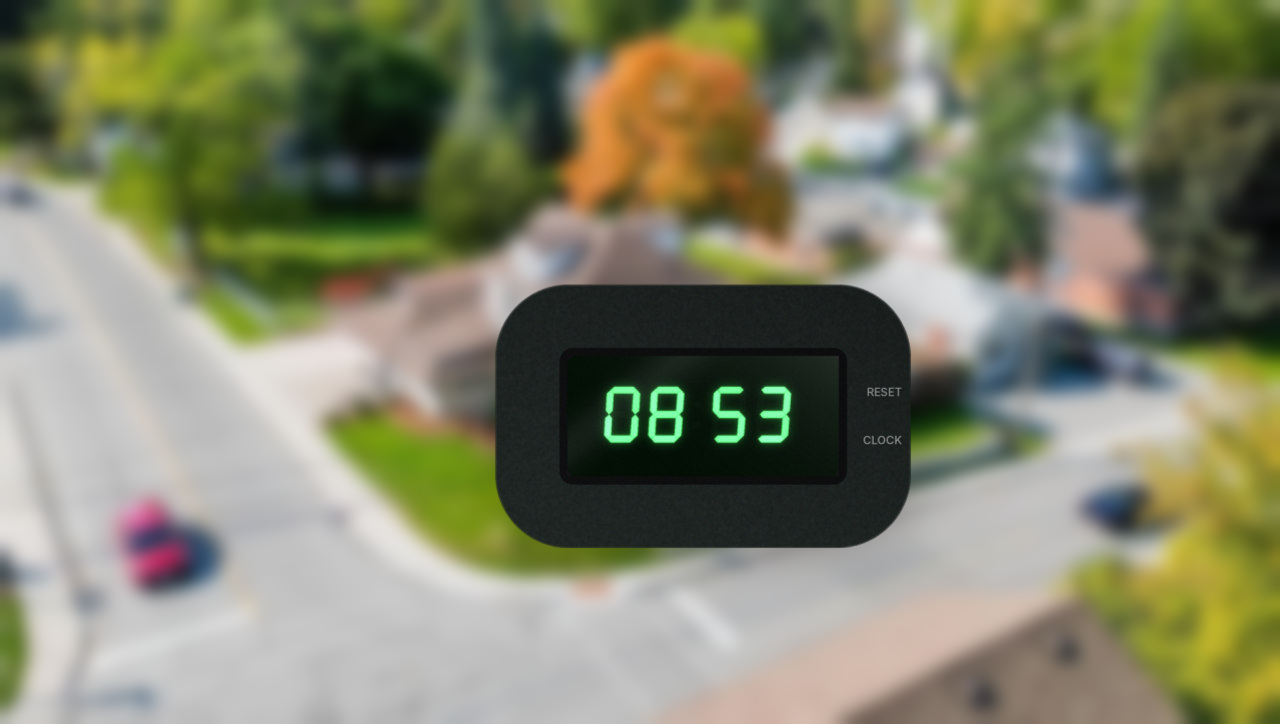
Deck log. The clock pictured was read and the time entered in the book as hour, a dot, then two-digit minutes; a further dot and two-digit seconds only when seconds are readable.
8.53
